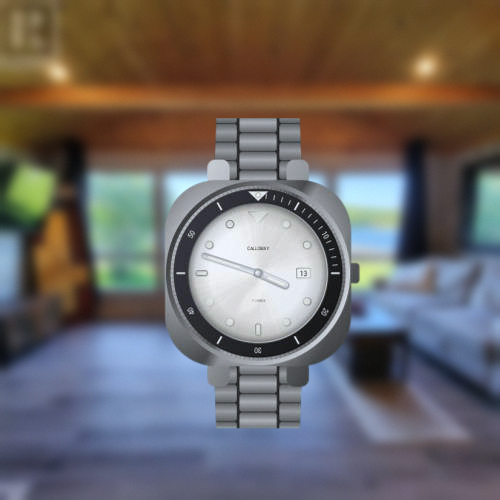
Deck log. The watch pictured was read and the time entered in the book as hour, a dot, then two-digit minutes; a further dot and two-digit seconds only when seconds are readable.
3.48
